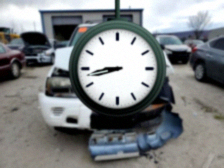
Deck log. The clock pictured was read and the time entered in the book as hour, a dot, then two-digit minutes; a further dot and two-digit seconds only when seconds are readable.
8.43
